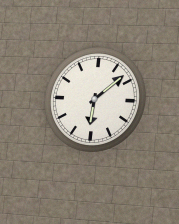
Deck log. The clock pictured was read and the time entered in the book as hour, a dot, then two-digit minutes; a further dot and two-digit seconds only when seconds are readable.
6.08
